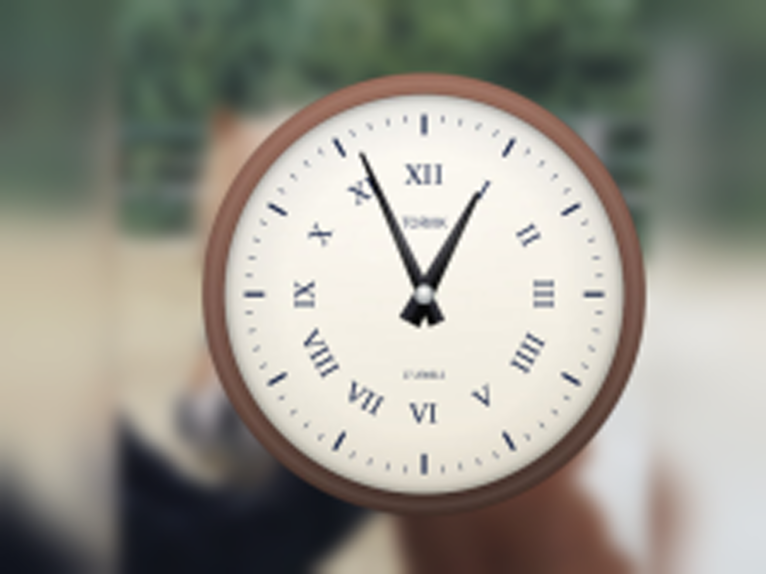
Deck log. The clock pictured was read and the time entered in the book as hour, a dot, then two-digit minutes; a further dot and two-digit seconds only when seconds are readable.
12.56
